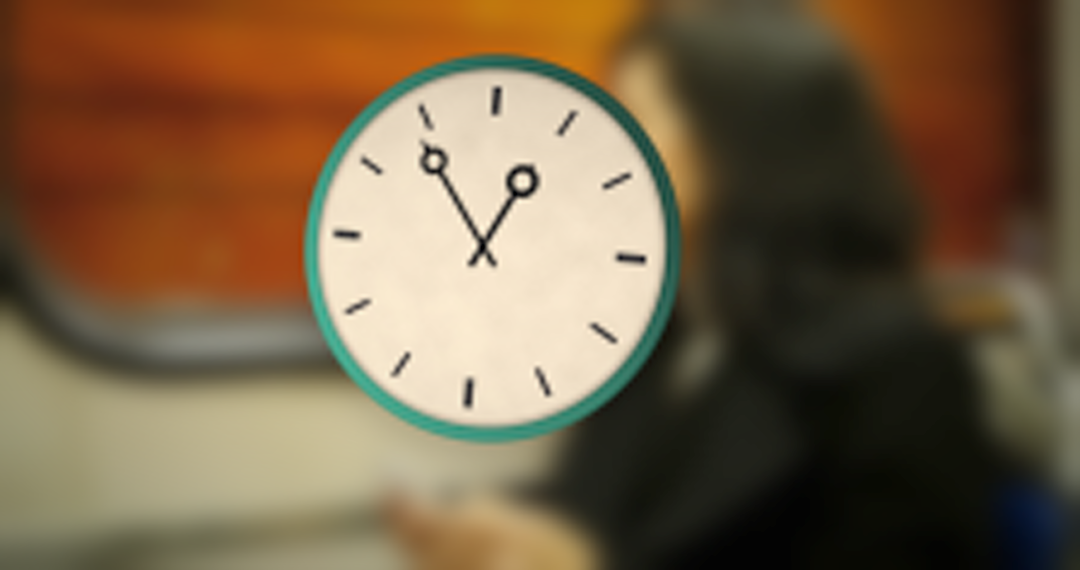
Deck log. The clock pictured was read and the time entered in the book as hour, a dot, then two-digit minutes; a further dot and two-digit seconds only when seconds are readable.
12.54
